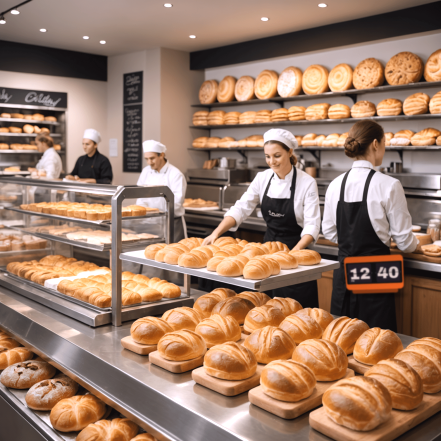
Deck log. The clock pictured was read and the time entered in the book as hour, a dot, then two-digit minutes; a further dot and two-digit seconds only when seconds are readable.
12.40
